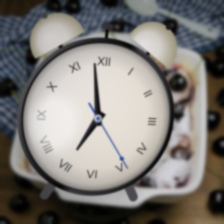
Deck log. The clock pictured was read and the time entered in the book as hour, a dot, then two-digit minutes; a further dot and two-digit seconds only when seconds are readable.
6.58.24
